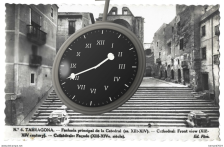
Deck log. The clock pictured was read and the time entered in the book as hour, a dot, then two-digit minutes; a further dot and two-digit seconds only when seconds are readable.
1.41
